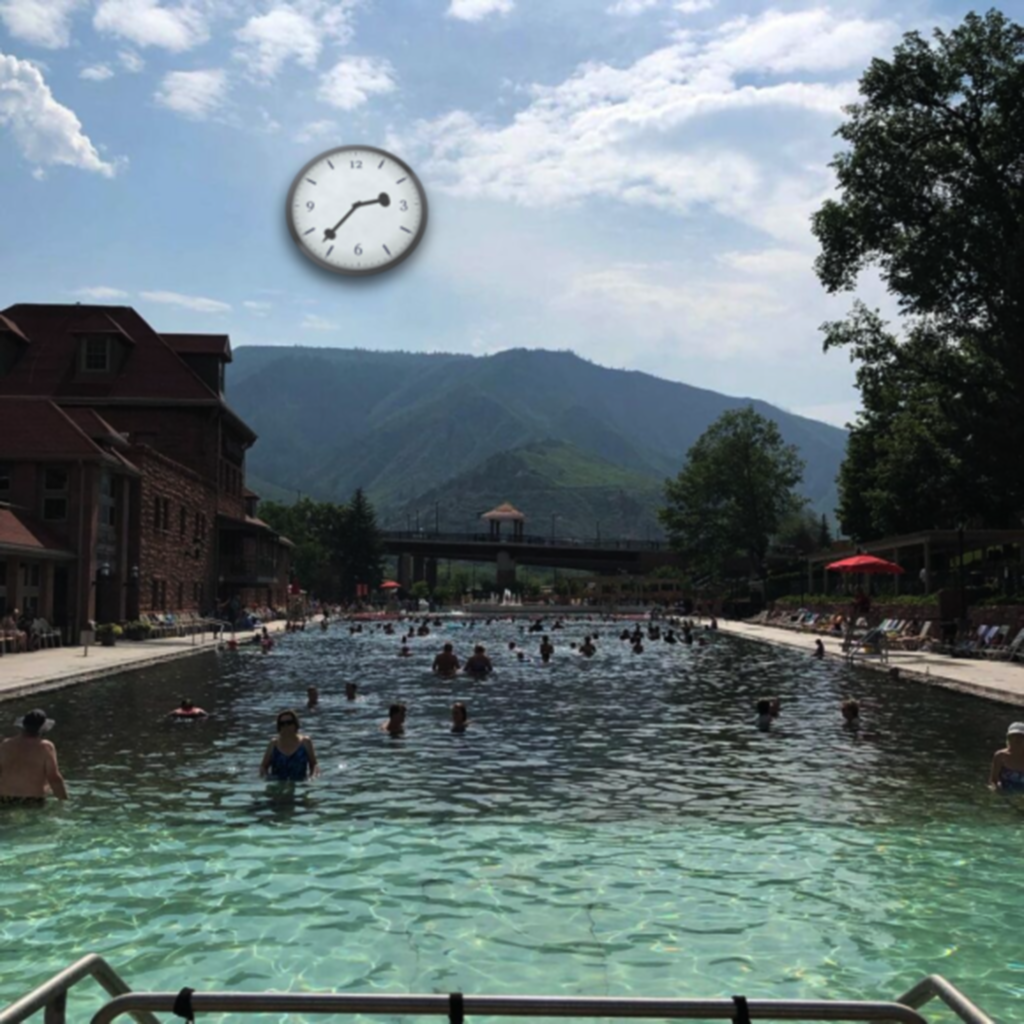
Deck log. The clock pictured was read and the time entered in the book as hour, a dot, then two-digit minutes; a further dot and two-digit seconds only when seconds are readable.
2.37
